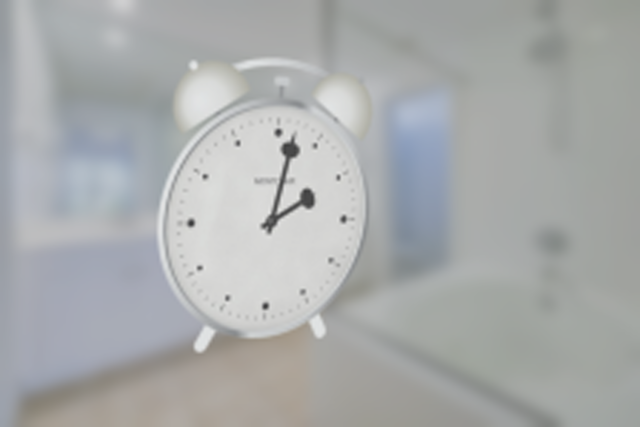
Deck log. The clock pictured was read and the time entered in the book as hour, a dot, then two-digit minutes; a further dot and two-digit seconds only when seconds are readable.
2.02
